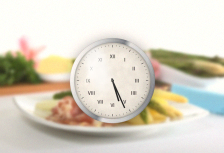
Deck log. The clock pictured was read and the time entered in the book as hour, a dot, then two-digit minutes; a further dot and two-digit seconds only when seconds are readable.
5.26
